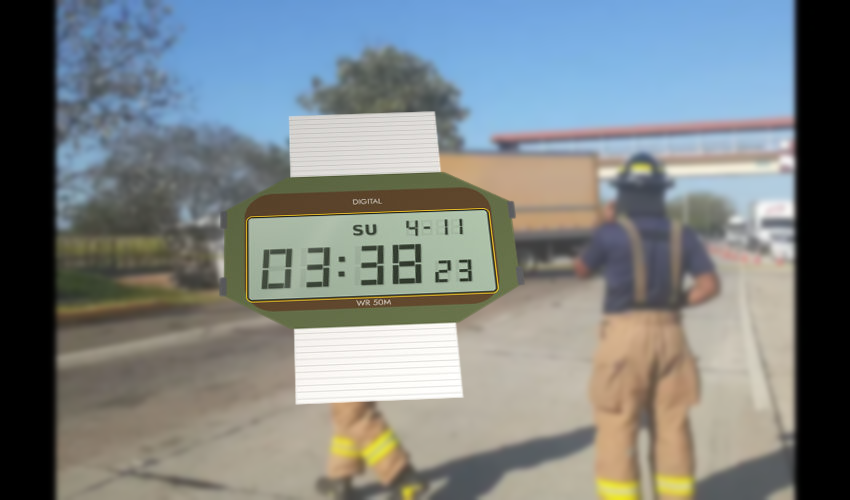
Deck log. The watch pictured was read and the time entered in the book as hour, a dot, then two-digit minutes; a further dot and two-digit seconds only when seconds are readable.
3.38.23
